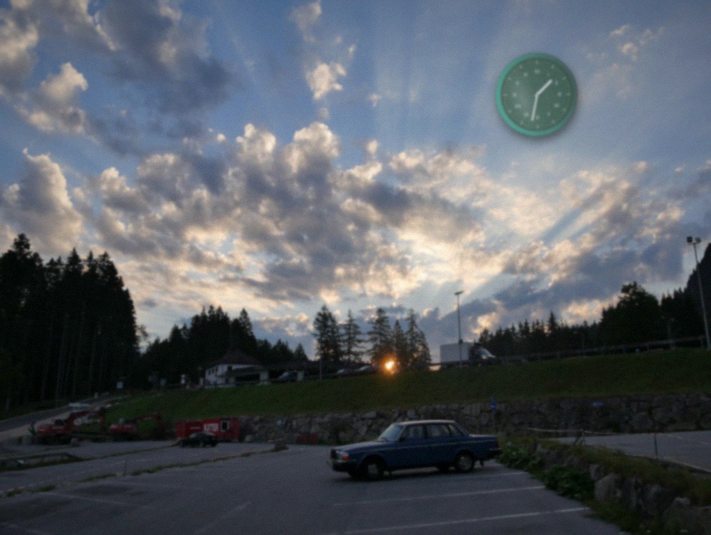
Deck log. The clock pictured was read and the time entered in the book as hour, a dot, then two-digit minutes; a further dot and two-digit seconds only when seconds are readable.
1.32
